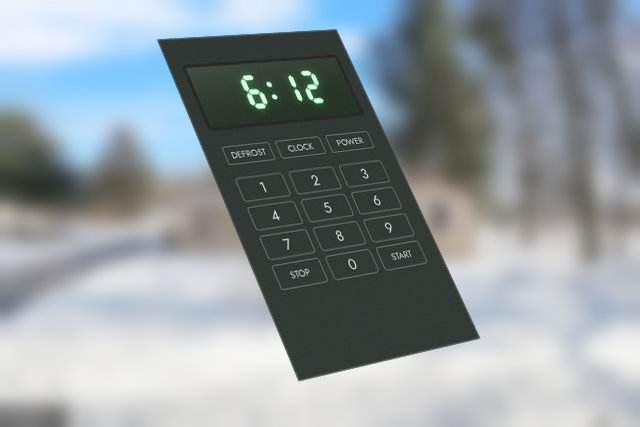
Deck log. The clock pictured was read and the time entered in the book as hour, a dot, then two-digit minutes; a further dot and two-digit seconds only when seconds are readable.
6.12
